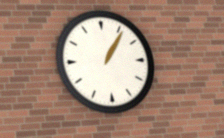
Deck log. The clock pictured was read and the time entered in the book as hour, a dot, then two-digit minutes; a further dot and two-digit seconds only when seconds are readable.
1.06
